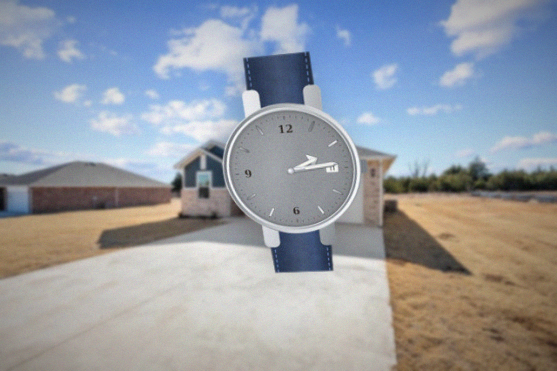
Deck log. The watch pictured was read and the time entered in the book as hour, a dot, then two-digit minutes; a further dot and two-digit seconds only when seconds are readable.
2.14
